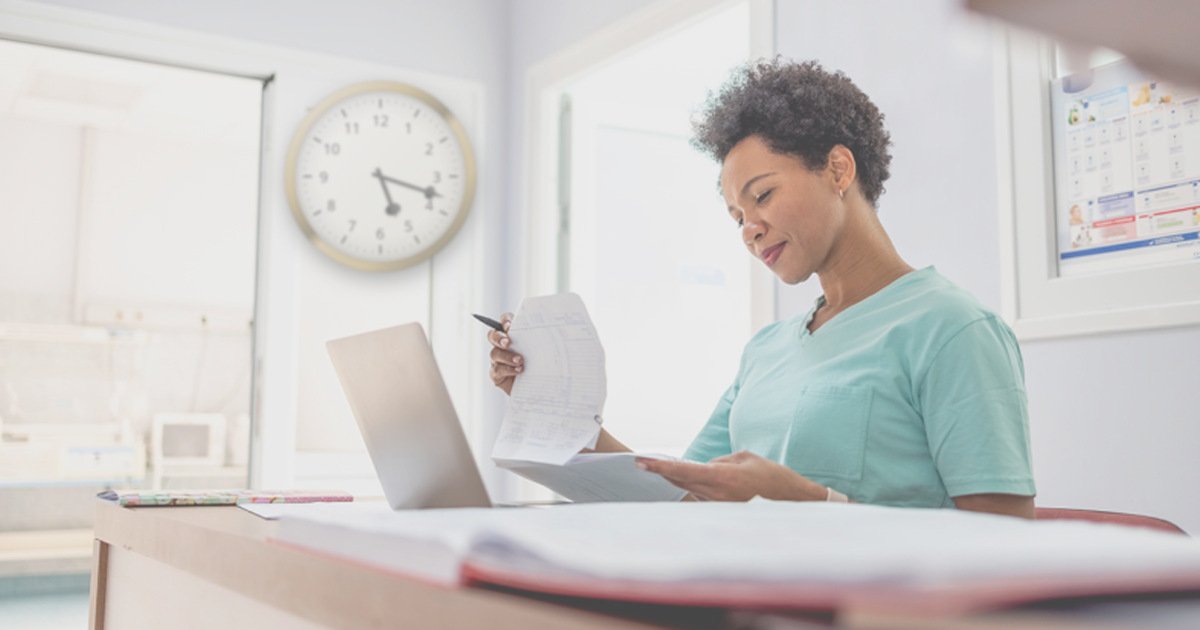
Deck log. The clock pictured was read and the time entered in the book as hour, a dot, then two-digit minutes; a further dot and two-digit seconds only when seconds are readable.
5.18
